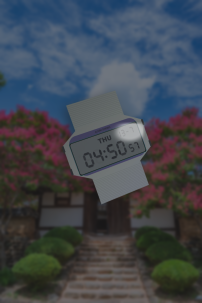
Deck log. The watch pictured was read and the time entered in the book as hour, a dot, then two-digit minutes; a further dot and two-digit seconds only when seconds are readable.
4.50.57
